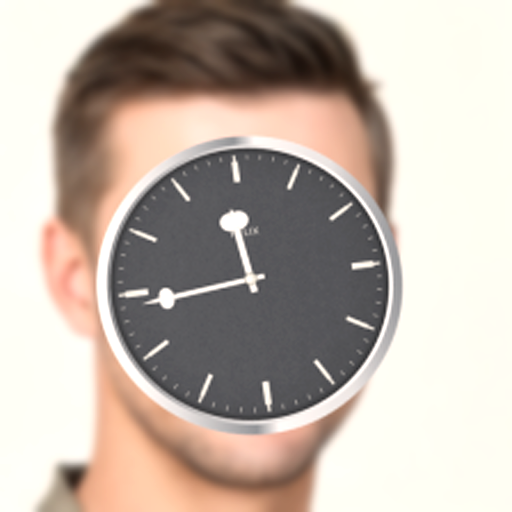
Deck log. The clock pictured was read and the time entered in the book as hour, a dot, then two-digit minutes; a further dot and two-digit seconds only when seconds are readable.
11.44
